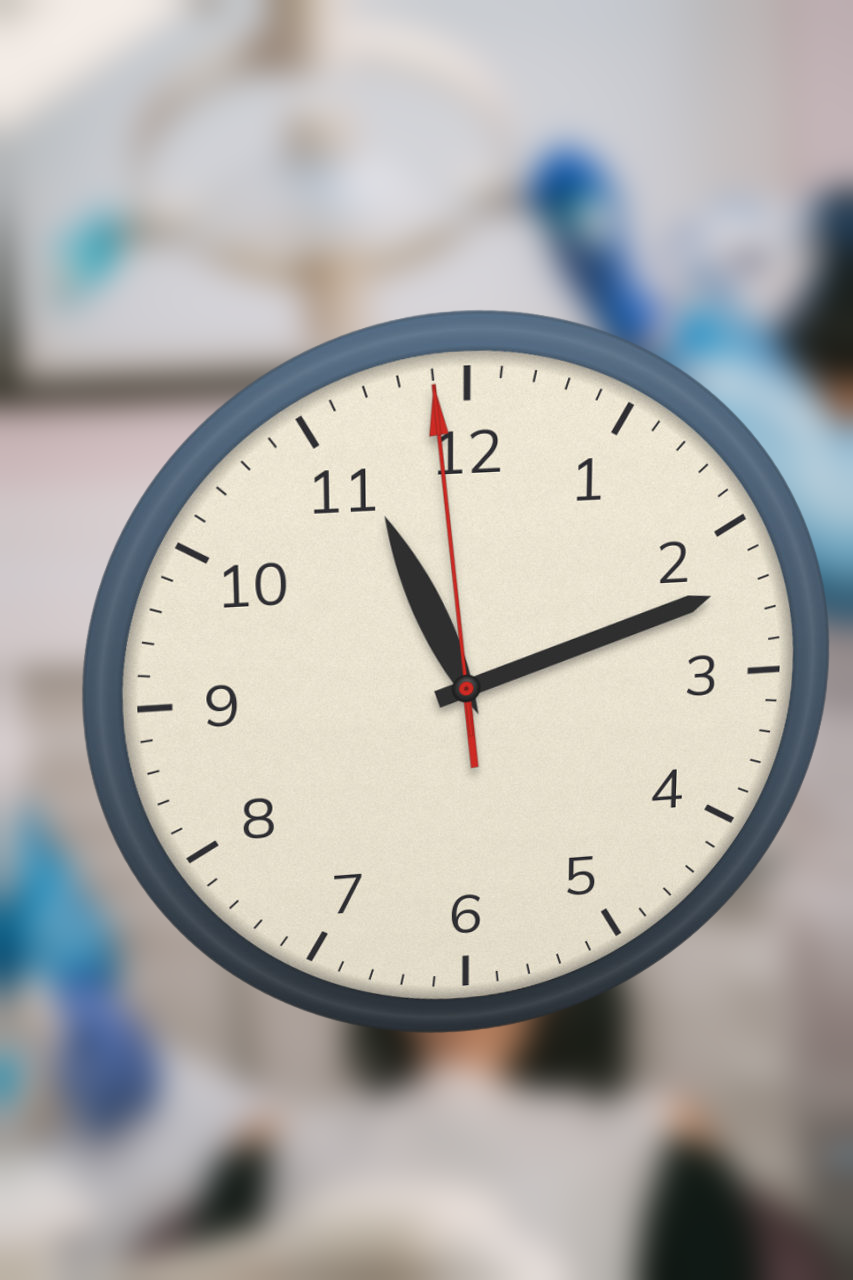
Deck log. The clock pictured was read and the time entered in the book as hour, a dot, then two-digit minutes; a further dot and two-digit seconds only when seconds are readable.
11.11.59
